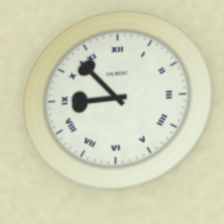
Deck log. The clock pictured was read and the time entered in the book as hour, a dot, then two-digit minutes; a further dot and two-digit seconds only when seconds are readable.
8.53
